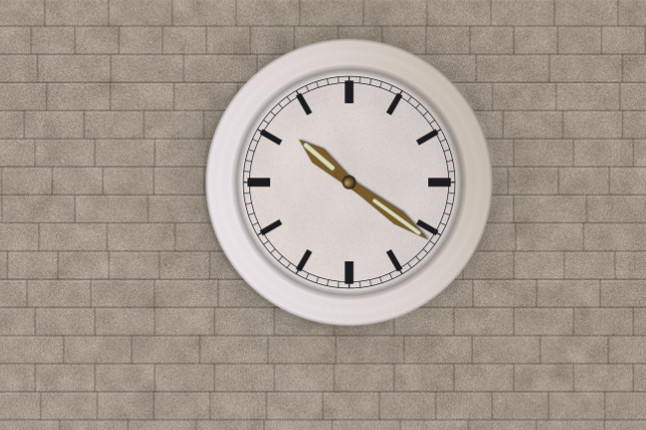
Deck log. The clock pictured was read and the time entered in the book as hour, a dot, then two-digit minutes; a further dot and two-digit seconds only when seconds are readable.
10.21
